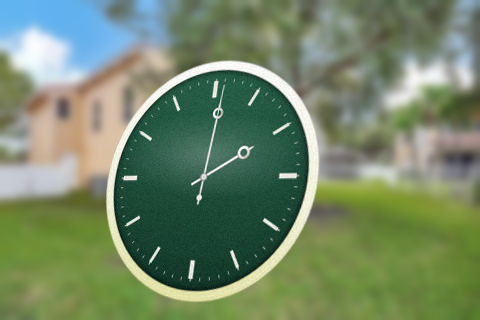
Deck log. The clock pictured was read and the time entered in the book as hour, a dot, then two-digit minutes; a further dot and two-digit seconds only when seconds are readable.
2.01.01
